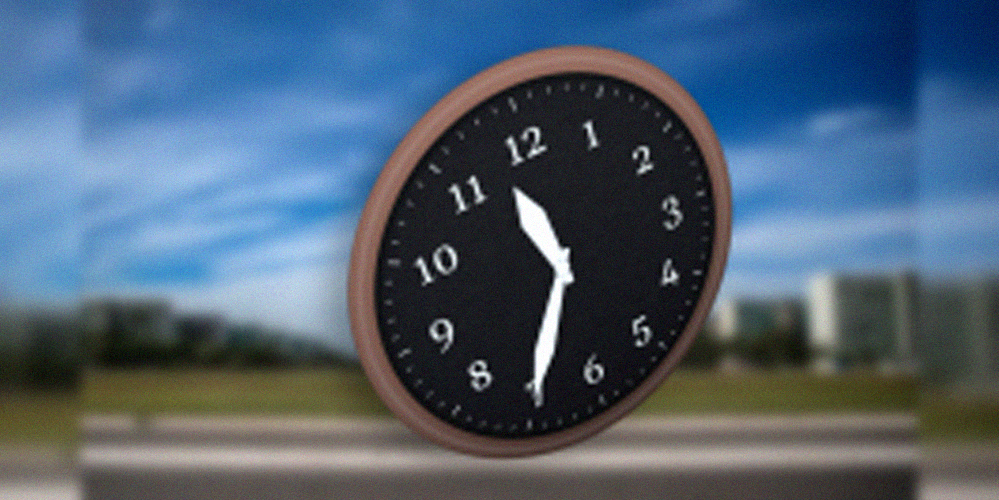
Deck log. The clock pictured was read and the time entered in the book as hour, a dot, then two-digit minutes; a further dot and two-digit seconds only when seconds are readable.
11.35
